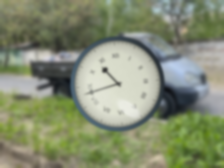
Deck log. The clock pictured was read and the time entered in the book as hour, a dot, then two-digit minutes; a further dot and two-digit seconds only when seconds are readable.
10.43
